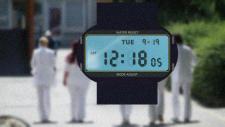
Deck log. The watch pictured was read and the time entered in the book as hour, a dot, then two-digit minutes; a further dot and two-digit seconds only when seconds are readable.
12.18.05
